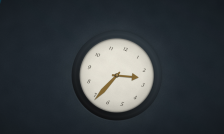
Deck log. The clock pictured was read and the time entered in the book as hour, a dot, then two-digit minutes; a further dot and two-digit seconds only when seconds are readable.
2.34
